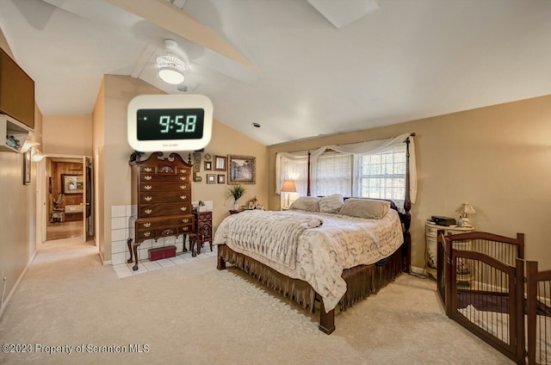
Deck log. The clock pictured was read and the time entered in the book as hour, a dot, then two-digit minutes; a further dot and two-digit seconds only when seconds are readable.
9.58
